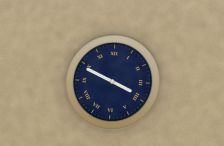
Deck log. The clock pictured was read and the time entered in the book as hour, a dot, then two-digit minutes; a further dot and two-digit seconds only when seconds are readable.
3.49
